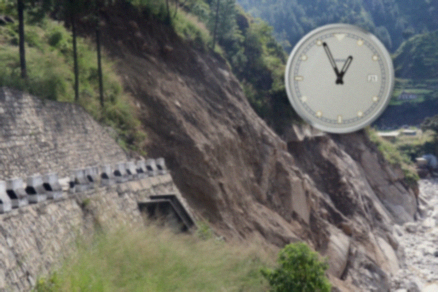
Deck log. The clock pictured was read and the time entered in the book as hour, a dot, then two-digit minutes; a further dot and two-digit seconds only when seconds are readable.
12.56
